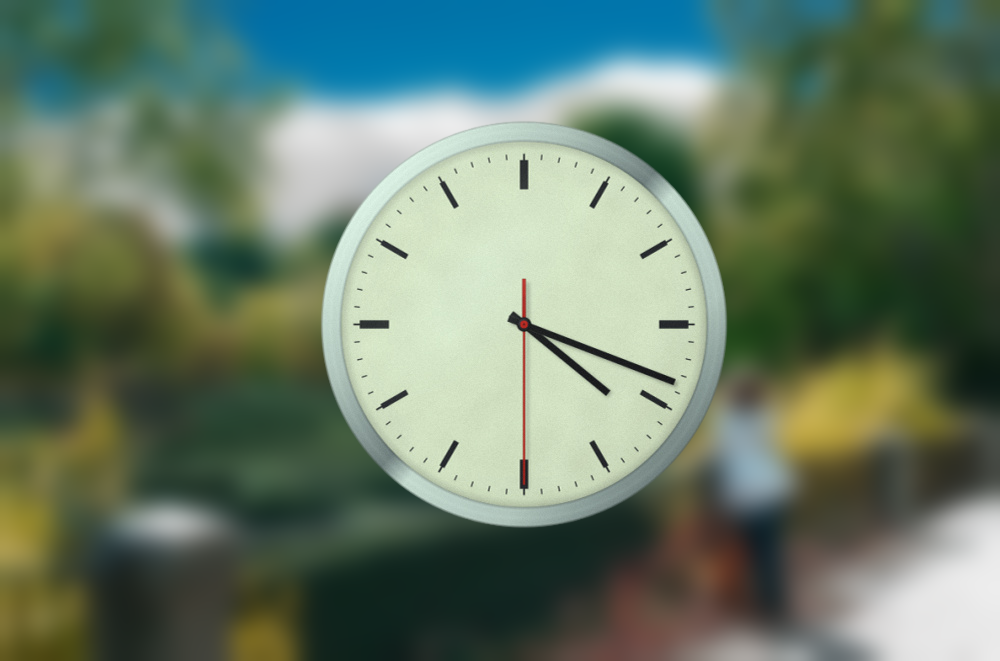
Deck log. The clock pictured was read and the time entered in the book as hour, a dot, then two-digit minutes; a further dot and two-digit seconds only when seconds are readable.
4.18.30
